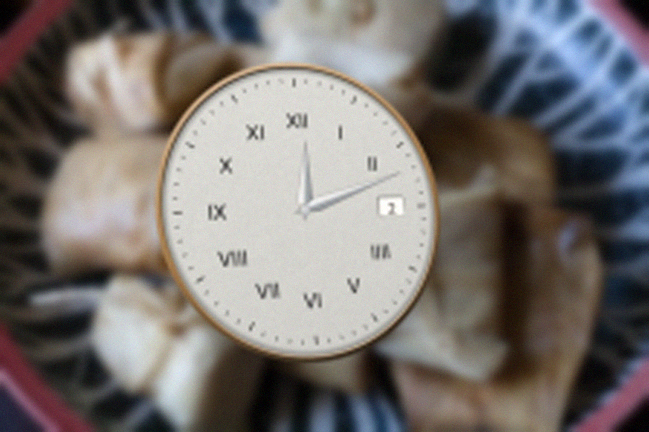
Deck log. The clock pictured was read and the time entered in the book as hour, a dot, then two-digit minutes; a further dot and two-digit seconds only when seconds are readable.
12.12
